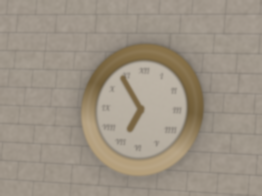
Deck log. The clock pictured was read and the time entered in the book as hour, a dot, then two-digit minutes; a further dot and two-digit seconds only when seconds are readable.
6.54
